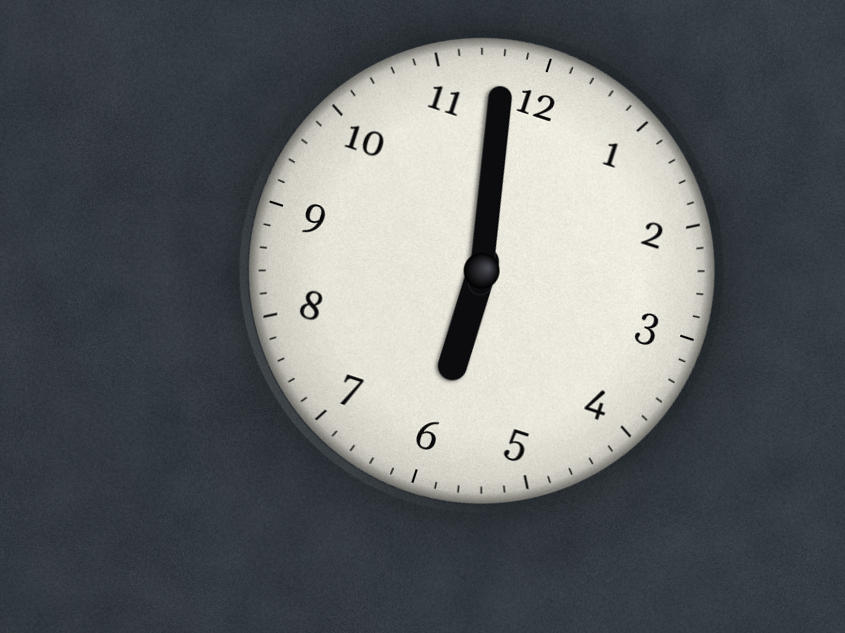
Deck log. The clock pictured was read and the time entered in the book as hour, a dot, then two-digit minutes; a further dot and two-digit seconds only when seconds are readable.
5.58
